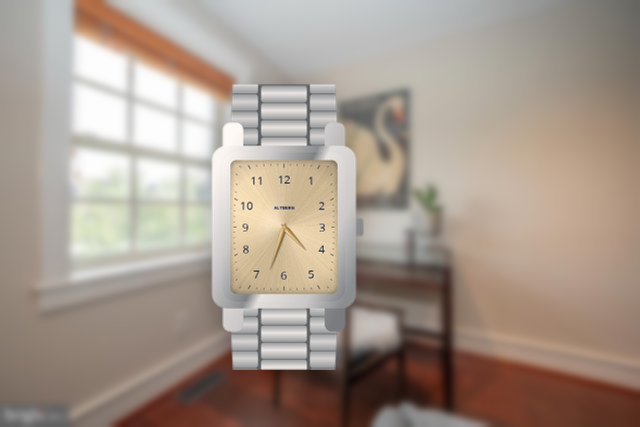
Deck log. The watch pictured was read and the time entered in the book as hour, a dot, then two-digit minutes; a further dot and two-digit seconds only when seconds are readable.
4.33
